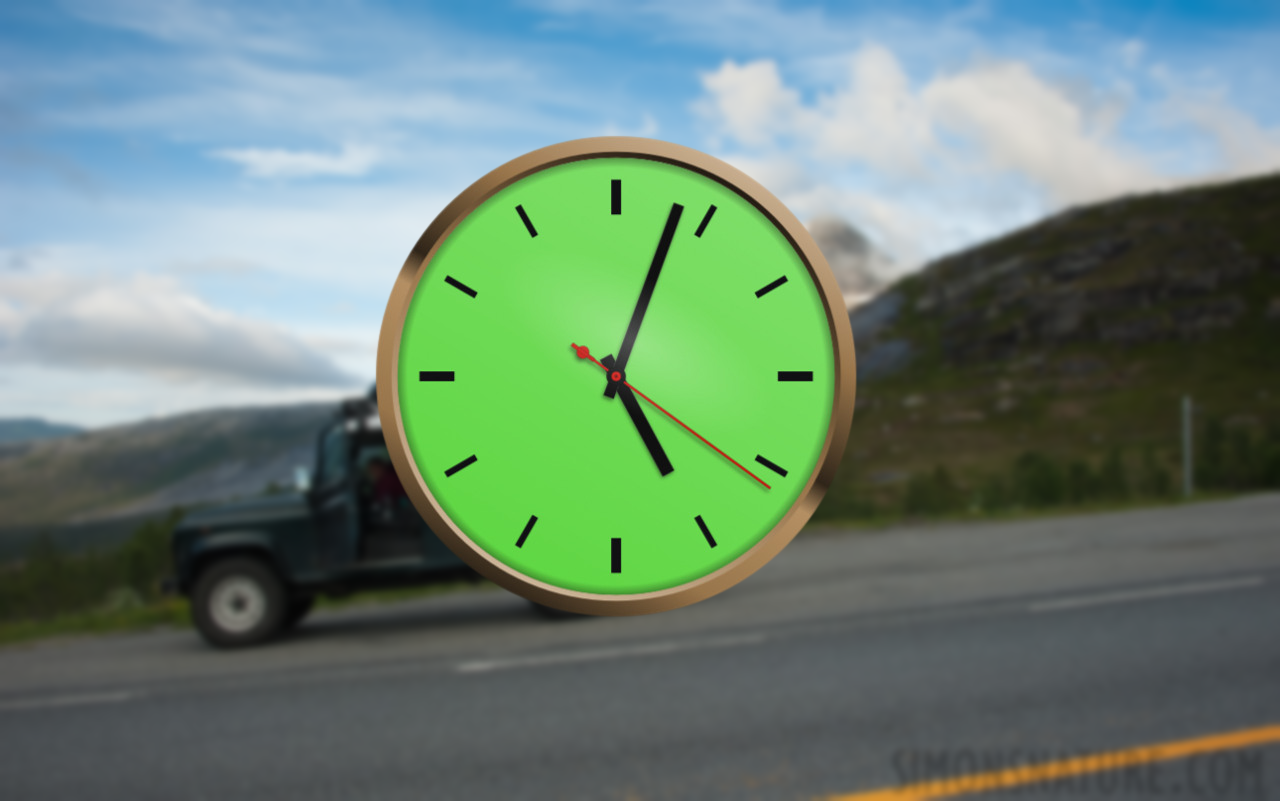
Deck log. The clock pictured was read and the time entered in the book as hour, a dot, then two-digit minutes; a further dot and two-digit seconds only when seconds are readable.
5.03.21
